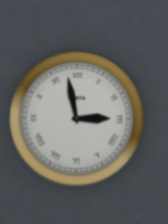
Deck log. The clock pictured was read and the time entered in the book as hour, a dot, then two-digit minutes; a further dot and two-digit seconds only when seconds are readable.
2.58
